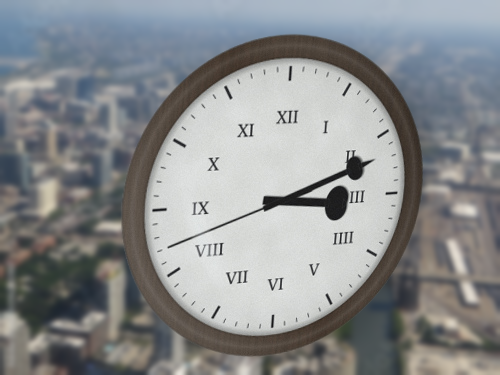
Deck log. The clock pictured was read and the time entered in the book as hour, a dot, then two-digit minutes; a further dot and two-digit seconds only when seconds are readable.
3.11.42
